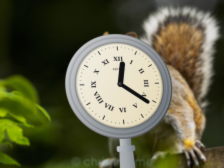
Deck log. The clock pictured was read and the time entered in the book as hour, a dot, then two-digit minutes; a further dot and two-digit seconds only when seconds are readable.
12.21
